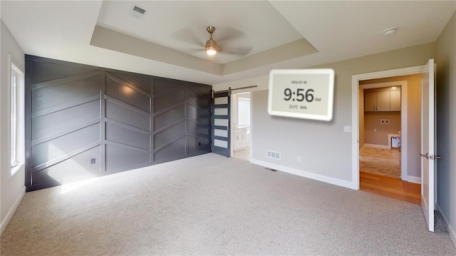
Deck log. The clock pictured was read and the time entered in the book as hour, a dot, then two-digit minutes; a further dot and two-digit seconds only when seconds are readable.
9.56
